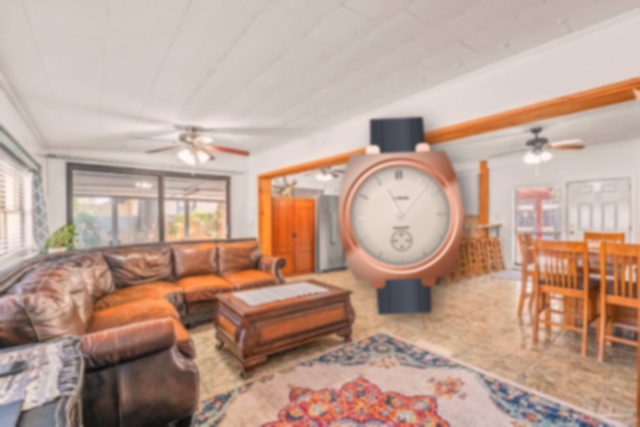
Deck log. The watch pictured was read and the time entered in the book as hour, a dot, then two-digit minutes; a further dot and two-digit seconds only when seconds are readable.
11.07
